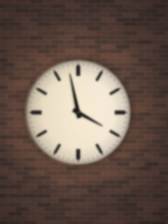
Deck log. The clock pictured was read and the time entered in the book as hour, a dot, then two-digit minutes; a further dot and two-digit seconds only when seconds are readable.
3.58
